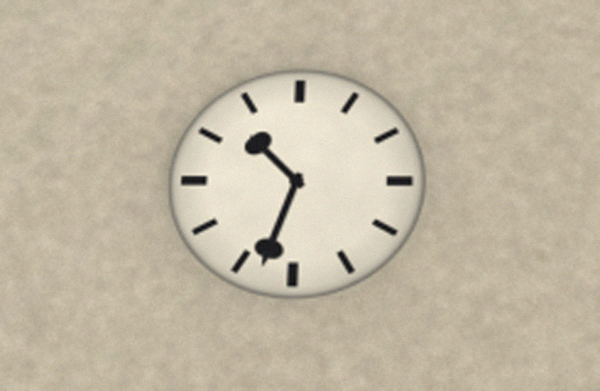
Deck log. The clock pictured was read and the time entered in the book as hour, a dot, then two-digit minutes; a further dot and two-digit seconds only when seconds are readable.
10.33
